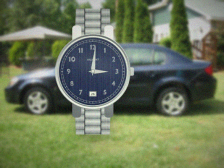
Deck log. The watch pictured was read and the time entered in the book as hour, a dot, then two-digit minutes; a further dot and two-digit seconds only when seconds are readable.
3.01
